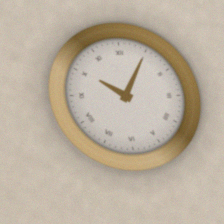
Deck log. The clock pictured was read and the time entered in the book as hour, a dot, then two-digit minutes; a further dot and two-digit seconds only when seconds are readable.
10.05
